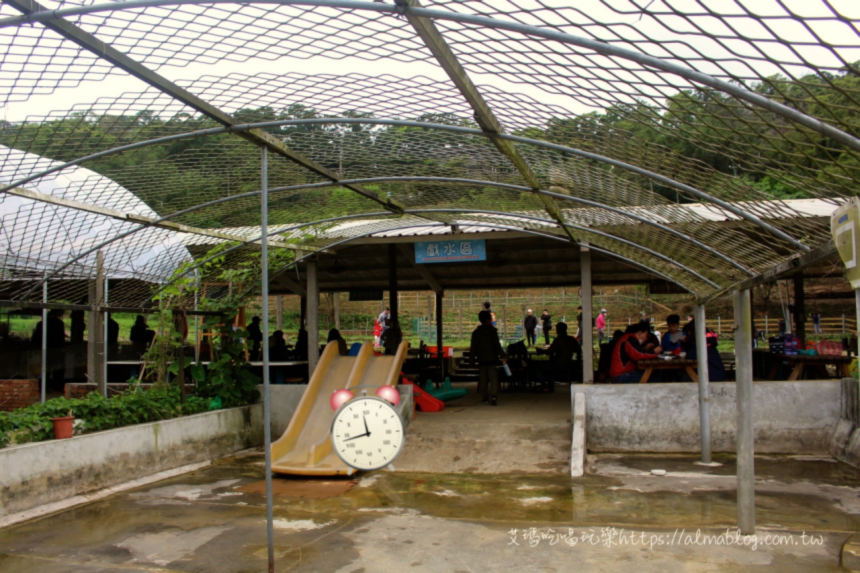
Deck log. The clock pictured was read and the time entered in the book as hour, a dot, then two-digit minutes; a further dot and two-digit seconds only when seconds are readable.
11.43
